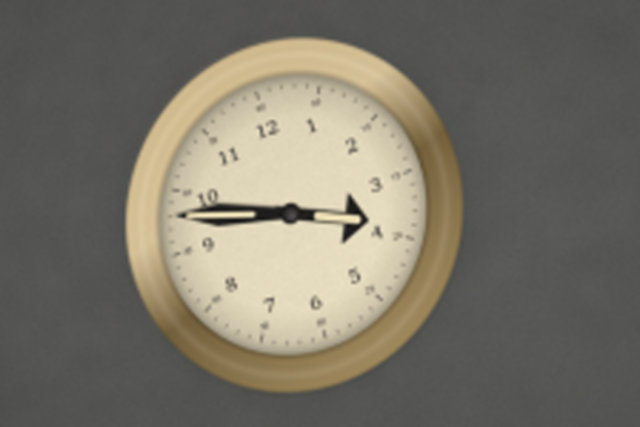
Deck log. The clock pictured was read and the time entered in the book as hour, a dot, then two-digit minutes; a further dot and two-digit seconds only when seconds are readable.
3.48
